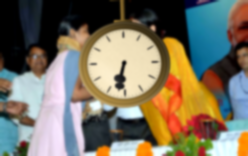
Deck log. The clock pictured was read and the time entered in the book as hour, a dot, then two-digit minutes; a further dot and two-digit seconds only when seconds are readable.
6.32
